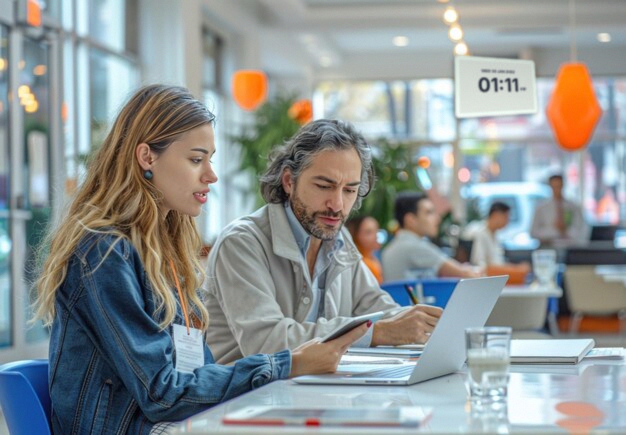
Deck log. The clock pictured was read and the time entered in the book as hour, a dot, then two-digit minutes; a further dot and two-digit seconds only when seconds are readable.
1.11
